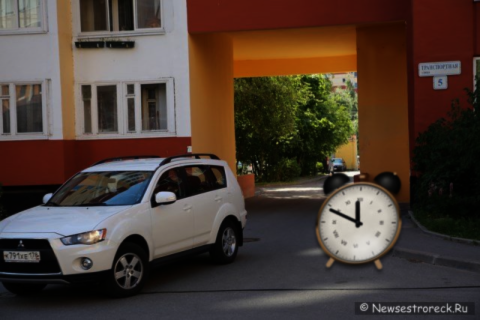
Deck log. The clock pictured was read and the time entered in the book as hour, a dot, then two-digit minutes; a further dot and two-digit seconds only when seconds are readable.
11.49
